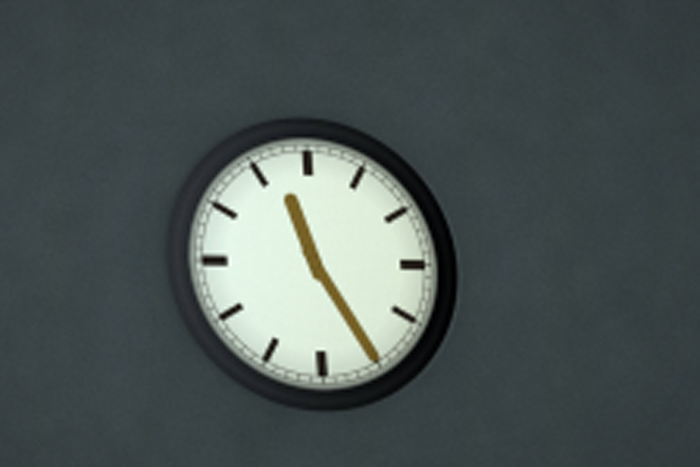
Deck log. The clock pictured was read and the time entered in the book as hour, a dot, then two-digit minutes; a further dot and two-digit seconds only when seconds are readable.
11.25
